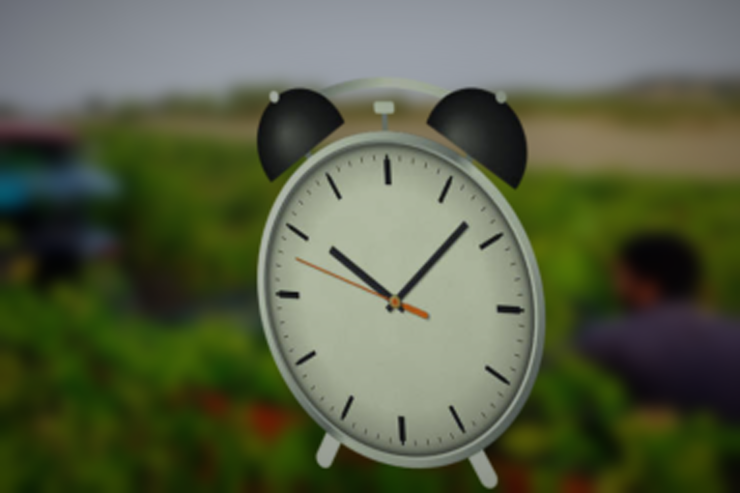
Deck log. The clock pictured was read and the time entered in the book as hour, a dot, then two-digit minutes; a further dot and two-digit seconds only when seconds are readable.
10.07.48
